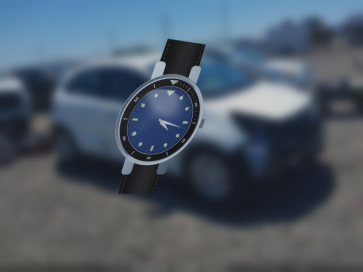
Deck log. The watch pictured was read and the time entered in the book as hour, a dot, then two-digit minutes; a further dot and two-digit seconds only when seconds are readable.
4.17
